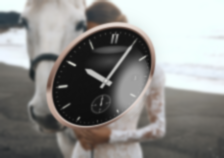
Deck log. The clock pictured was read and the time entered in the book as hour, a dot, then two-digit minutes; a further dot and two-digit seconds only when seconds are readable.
10.05
